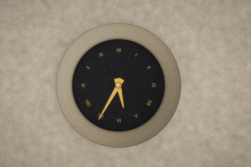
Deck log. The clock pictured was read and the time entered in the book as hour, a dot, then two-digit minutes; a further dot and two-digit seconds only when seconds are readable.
5.35
